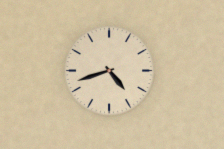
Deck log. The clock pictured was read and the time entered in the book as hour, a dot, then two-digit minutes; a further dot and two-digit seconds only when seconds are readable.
4.42
